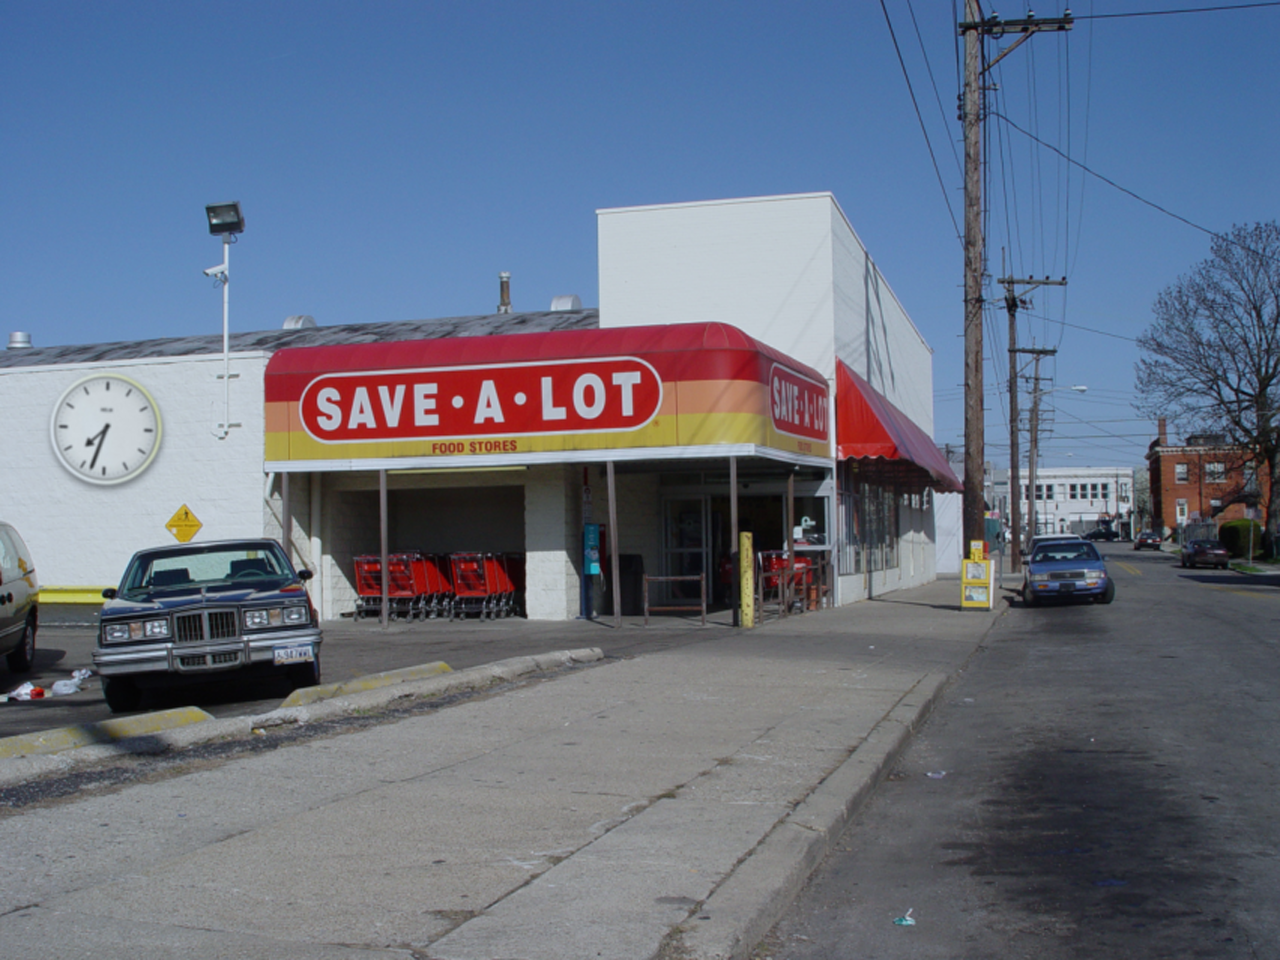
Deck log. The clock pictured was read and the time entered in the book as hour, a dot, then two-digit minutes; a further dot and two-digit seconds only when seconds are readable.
7.33
